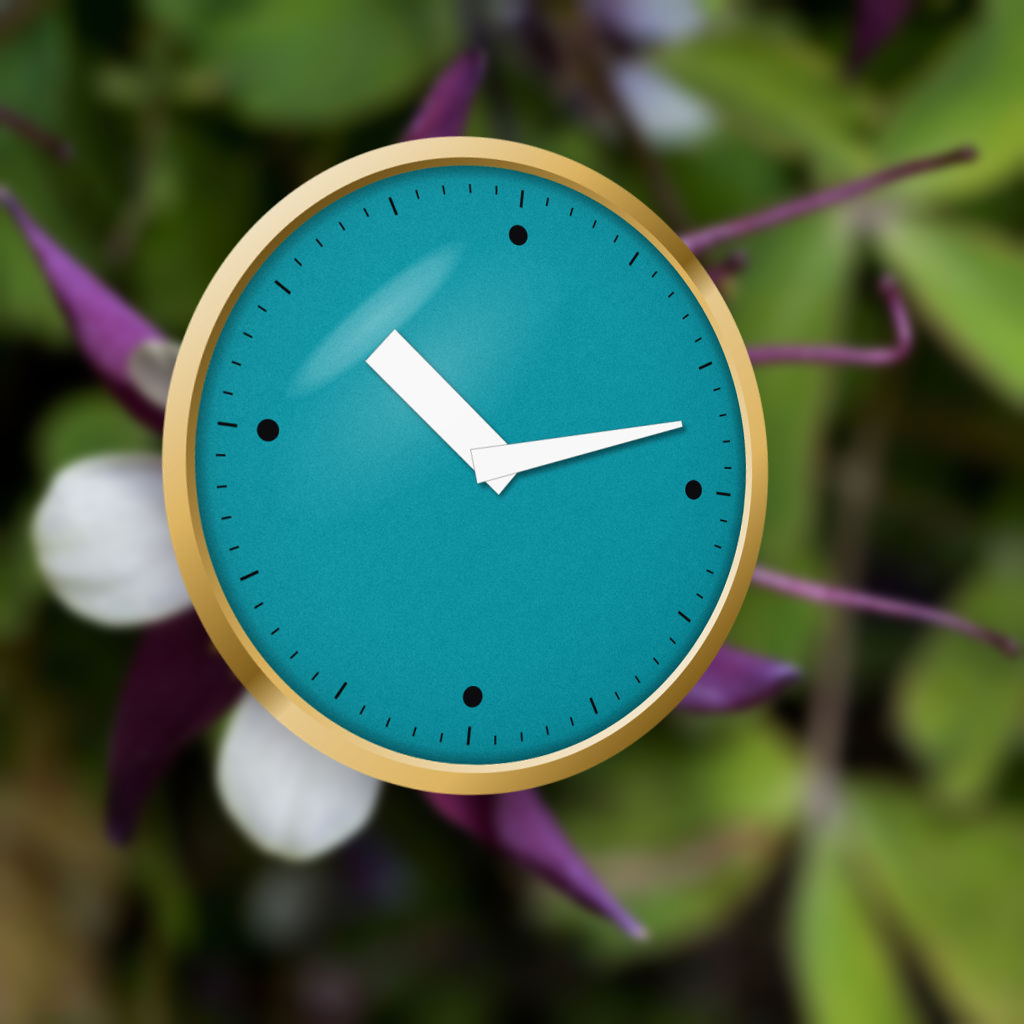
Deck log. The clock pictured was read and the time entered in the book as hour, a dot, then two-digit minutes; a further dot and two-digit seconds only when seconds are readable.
10.12
